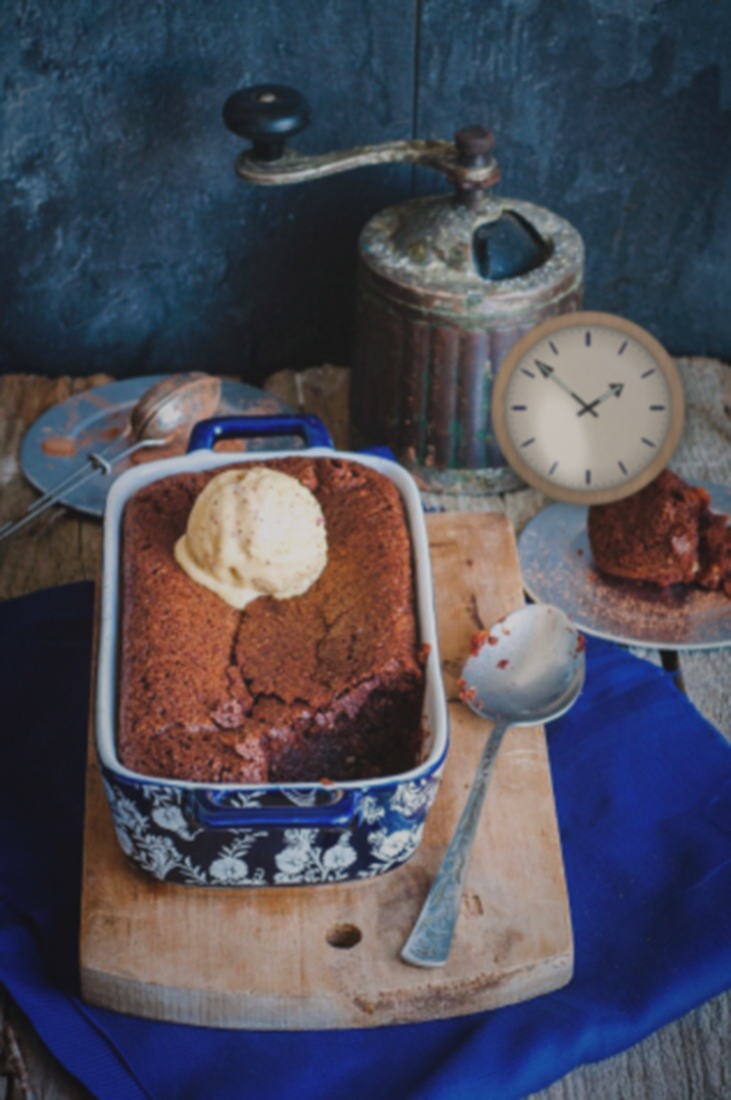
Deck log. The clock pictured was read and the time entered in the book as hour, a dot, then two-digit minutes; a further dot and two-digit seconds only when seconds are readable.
1.52
